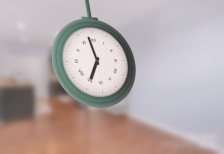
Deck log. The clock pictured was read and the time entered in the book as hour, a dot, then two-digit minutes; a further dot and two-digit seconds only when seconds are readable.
6.58
